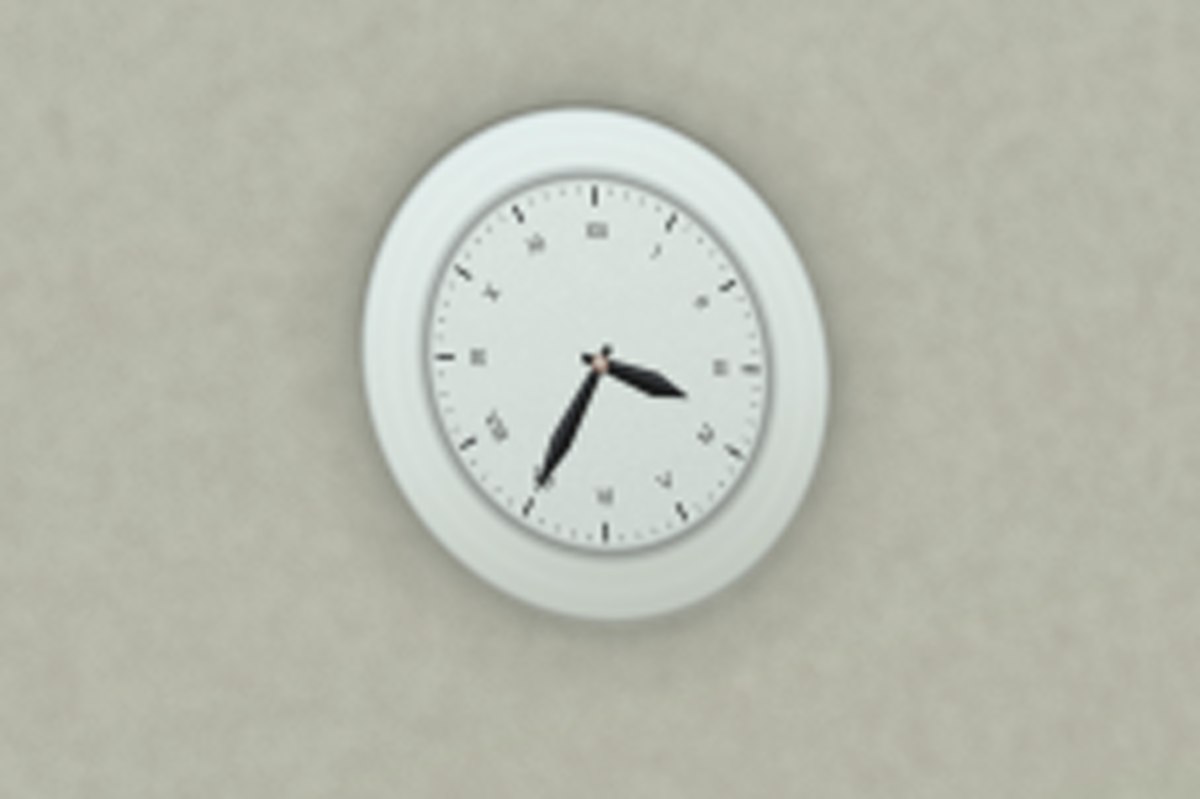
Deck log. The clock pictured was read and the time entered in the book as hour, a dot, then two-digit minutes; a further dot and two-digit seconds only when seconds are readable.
3.35
